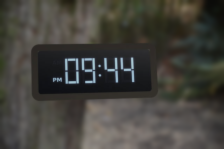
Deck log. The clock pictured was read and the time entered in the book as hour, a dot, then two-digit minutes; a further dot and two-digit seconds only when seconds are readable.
9.44
